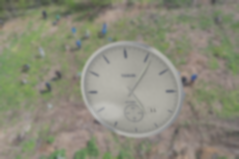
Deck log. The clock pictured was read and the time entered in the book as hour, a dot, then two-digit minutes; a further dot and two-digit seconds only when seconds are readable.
5.06
